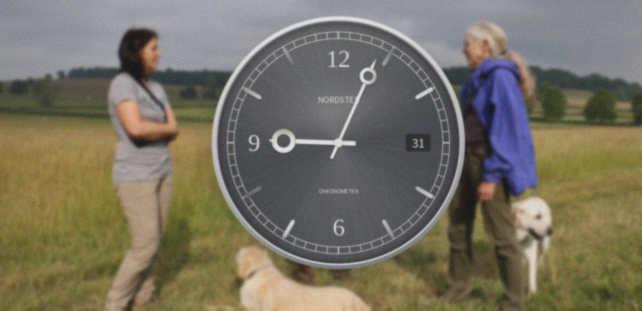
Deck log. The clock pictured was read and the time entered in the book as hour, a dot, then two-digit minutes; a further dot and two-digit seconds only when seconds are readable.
9.04
